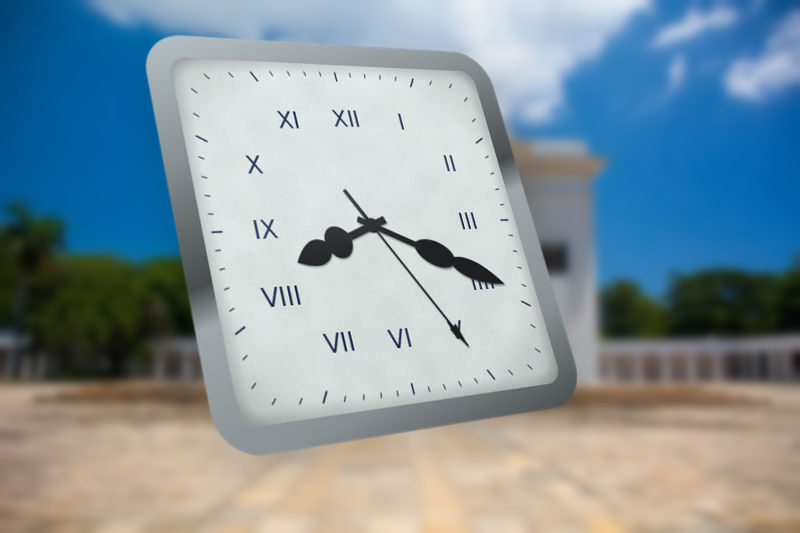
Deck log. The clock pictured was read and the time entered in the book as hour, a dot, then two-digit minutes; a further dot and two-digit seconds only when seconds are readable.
8.19.25
